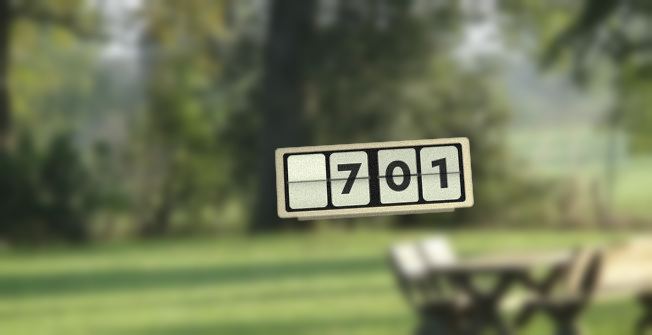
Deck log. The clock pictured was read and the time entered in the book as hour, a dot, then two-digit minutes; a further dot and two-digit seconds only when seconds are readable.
7.01
